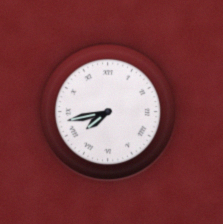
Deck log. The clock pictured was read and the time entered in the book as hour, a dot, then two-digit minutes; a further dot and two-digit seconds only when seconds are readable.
7.43
